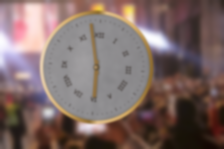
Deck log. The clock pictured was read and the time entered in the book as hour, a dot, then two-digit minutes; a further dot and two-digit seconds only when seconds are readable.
5.58
